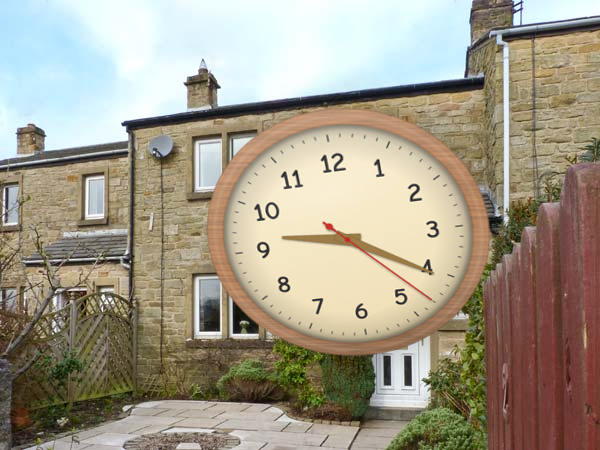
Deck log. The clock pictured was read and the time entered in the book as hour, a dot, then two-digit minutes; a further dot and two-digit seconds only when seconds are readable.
9.20.23
